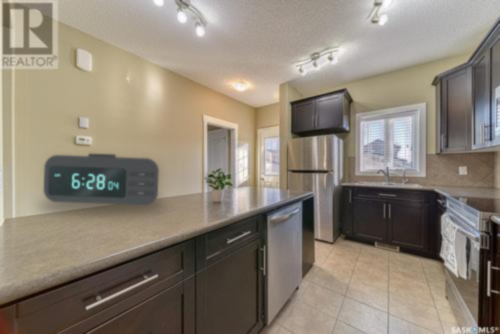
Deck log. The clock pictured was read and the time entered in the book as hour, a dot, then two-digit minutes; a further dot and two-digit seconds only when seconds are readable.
6.28
